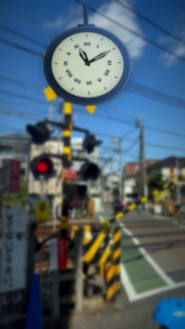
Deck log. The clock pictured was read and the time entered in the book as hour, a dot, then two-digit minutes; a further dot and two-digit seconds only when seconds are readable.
11.10
